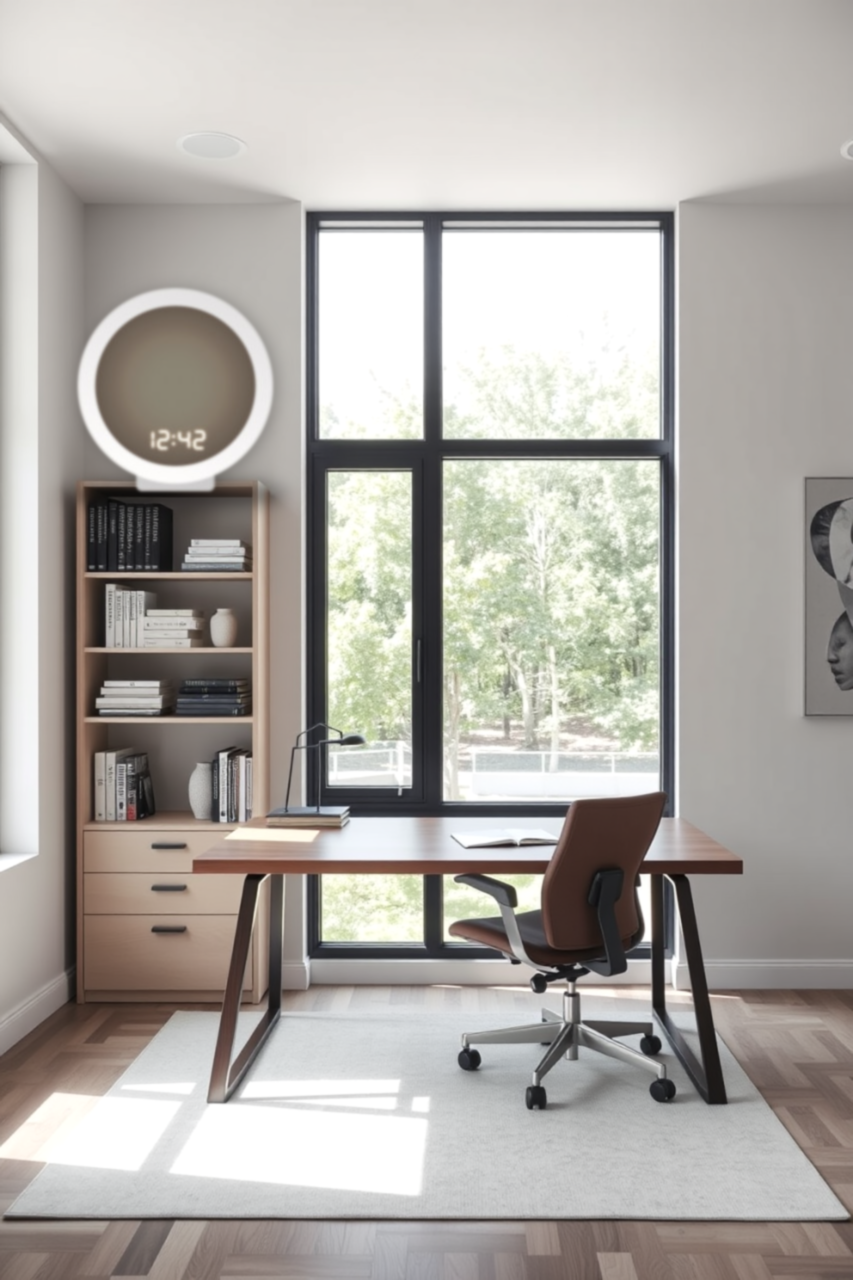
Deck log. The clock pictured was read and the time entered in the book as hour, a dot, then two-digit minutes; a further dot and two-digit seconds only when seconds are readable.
12.42
